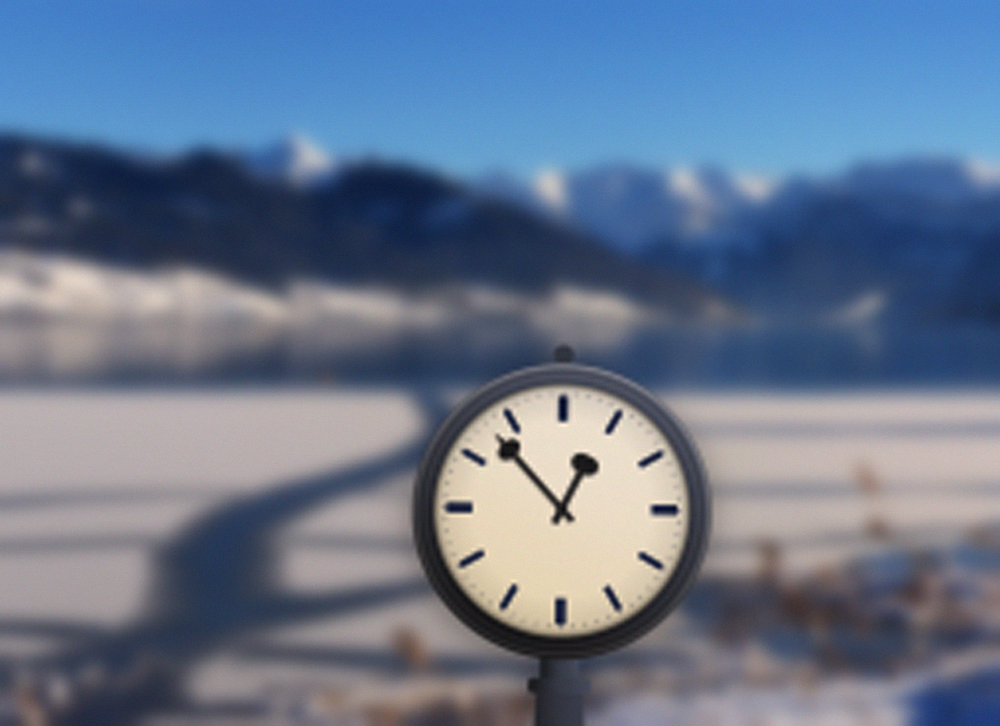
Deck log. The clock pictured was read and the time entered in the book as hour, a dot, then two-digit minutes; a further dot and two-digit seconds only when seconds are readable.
12.53
